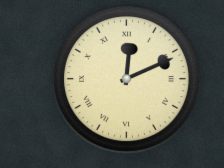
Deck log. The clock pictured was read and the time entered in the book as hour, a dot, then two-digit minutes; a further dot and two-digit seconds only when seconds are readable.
12.11
